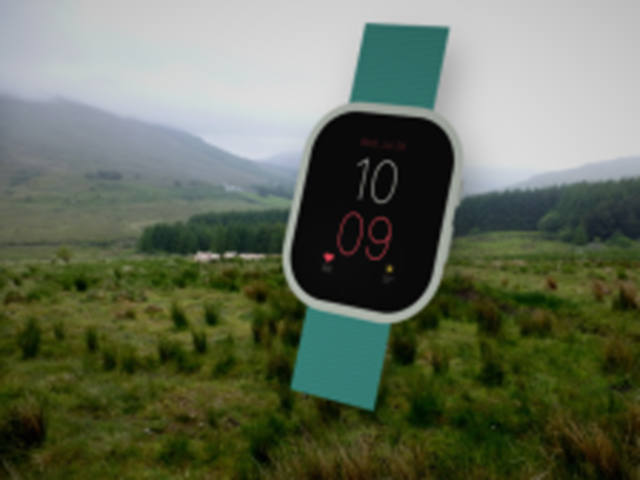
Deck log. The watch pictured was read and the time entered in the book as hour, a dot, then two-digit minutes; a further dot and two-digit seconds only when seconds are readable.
10.09
